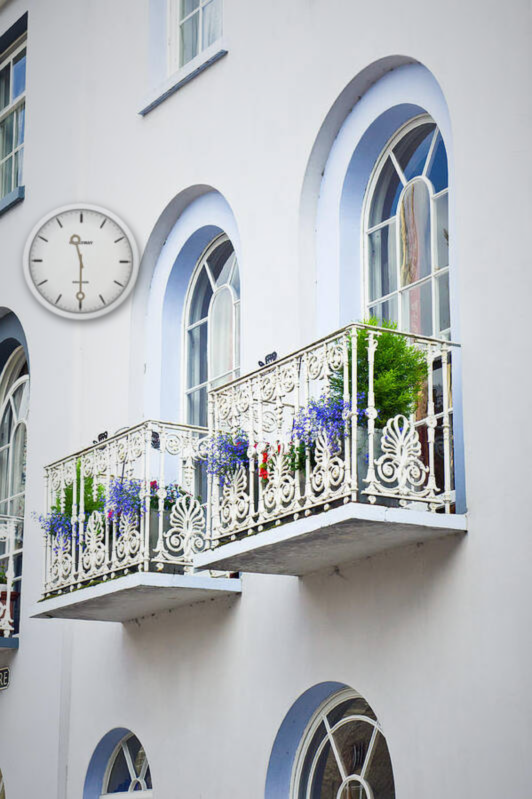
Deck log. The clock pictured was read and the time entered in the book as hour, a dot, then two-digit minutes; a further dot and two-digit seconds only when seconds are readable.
11.30
